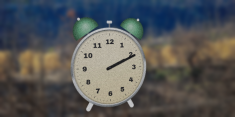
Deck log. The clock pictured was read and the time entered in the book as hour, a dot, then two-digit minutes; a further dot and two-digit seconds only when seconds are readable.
2.11
